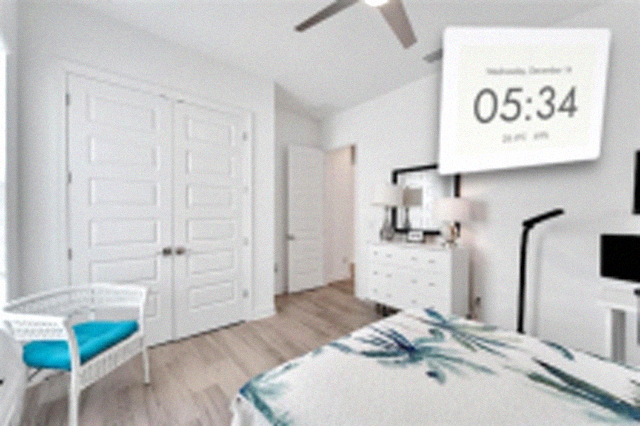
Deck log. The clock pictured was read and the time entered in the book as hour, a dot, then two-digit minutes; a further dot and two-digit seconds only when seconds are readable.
5.34
